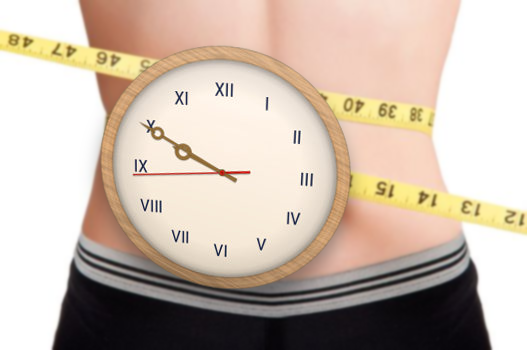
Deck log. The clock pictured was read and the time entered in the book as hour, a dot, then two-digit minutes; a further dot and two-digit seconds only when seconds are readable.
9.49.44
